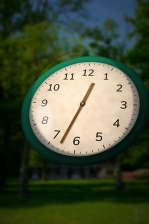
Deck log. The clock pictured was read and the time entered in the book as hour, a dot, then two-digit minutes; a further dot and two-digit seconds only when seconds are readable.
12.33
